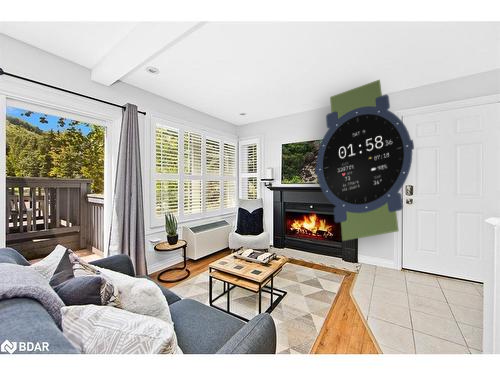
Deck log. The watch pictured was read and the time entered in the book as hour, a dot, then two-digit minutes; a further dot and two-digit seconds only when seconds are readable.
1.58
